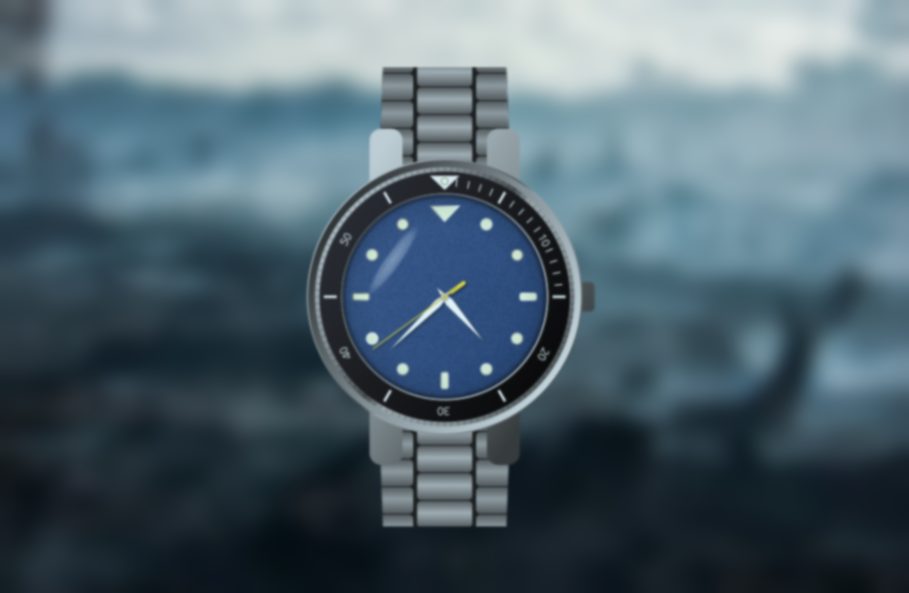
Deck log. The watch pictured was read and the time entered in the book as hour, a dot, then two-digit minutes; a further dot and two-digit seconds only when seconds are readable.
4.37.39
